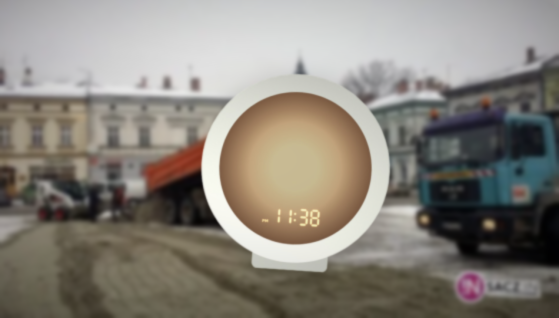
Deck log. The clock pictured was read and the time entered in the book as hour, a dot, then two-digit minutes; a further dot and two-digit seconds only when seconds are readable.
11.38
